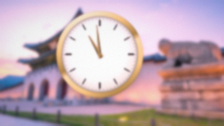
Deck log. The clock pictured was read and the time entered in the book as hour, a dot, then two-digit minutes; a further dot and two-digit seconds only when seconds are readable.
10.59
